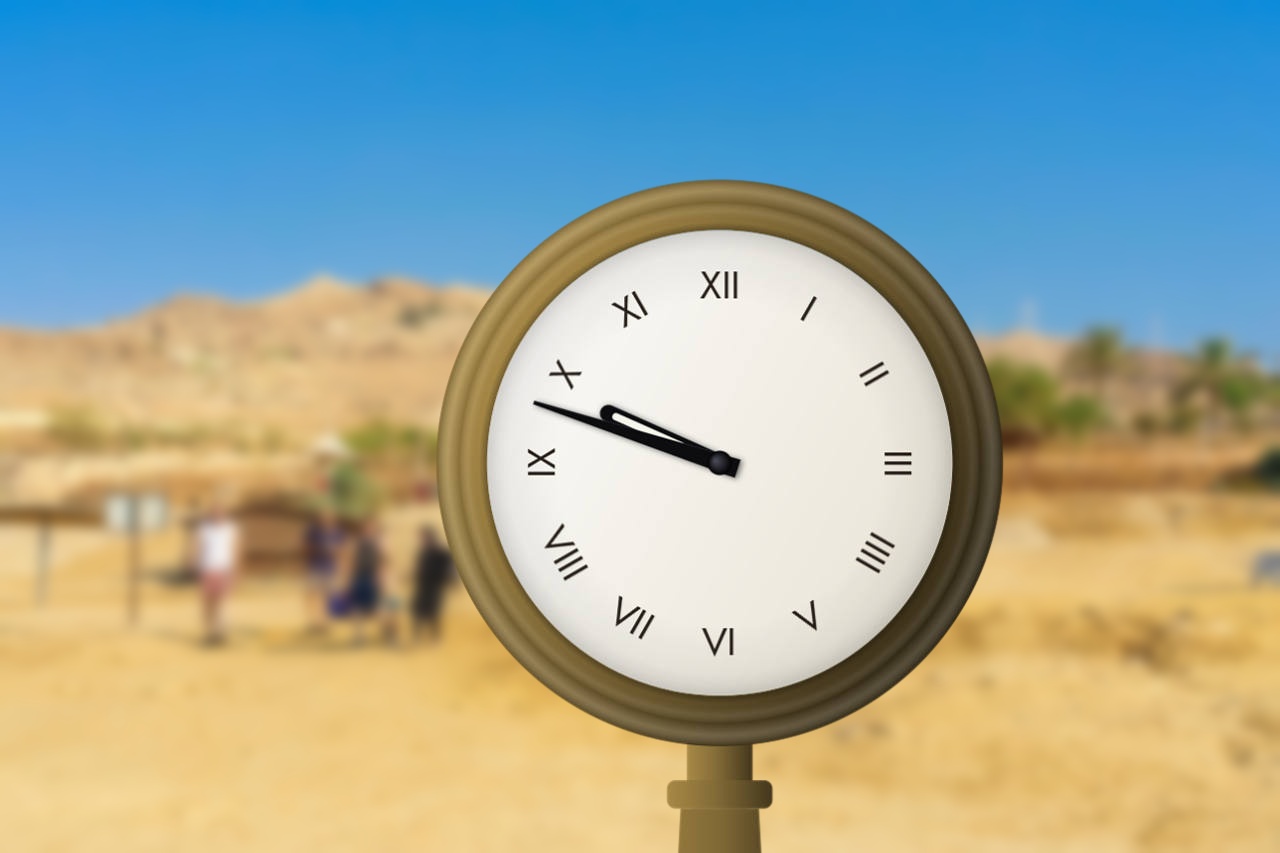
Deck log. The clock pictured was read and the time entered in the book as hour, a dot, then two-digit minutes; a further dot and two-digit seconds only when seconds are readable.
9.48
